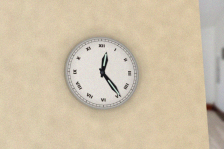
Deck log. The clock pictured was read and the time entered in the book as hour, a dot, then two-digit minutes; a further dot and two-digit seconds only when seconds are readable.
12.24
